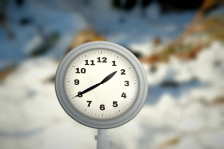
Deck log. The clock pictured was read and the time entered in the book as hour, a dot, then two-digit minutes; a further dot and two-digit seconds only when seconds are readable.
1.40
